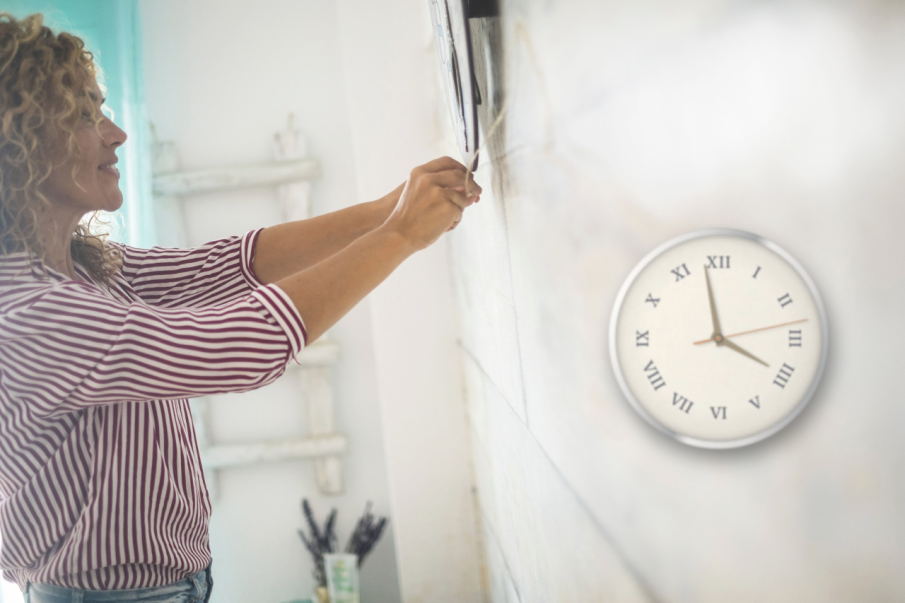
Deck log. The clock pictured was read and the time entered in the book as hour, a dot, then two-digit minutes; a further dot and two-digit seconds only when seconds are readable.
3.58.13
